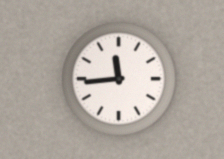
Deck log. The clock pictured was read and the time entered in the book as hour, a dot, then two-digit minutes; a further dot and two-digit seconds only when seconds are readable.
11.44
